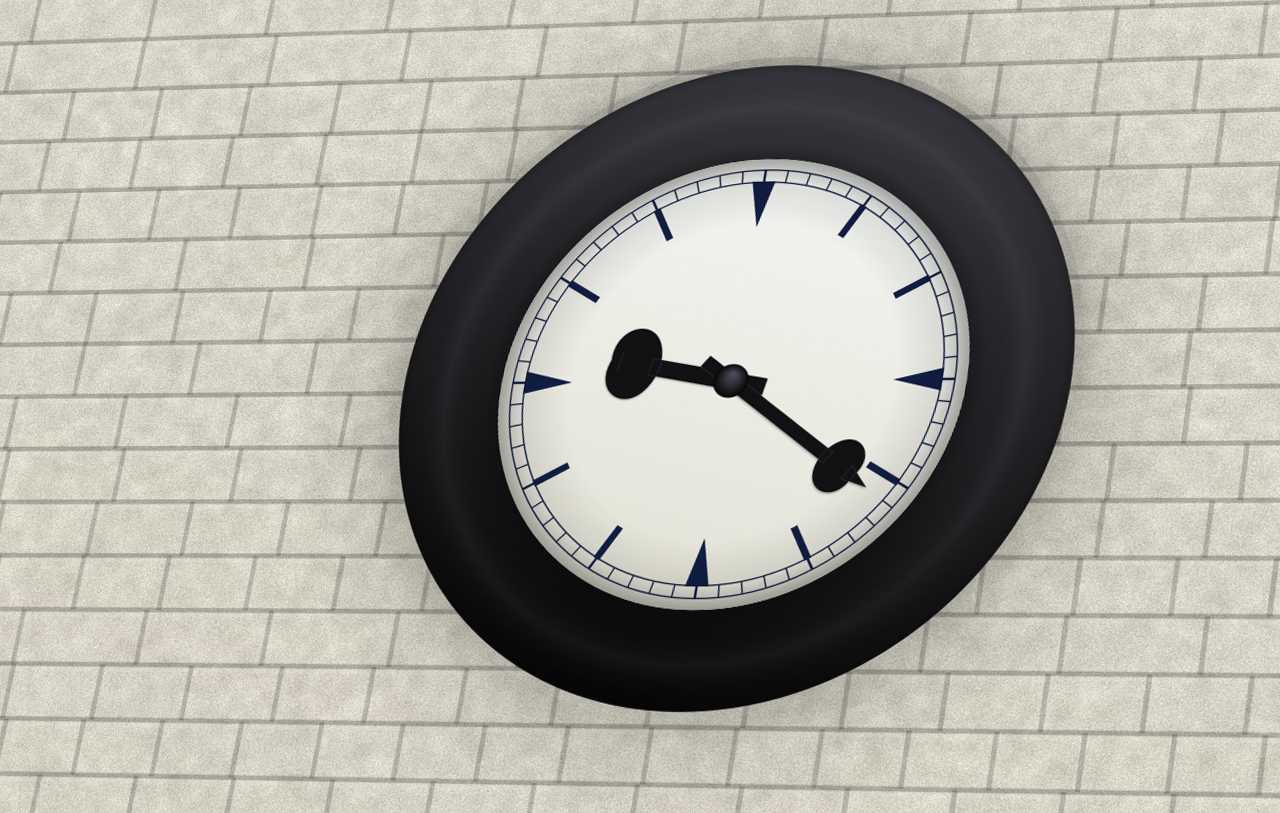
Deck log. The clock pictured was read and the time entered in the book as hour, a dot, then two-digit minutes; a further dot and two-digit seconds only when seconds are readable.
9.21
